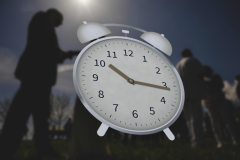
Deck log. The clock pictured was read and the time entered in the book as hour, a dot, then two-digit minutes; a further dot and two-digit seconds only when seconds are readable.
10.16
